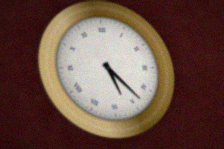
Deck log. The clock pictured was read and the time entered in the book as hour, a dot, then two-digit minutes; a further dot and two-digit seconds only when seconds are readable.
5.23
